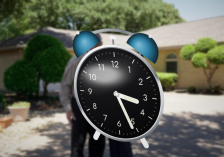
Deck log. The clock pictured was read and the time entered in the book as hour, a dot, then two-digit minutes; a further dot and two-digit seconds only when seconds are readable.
3.26
